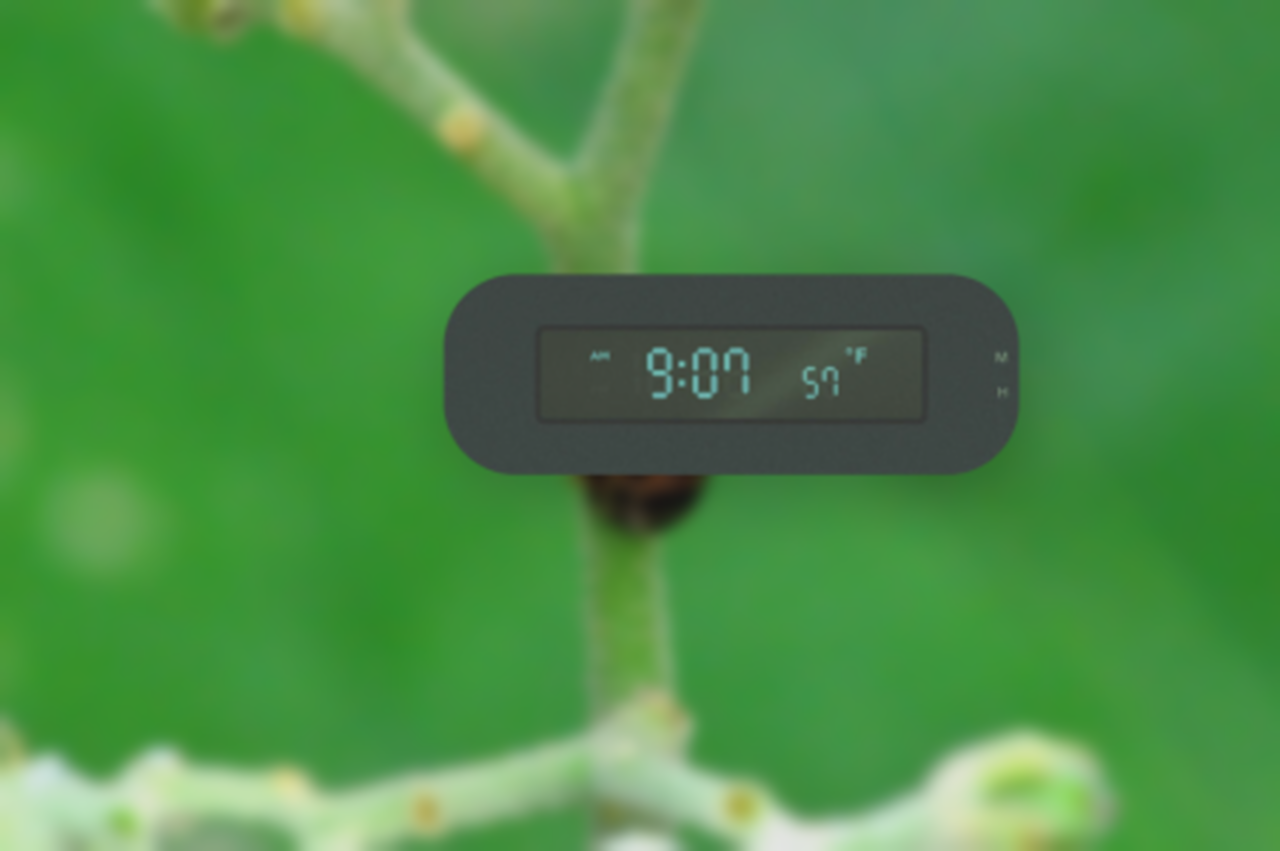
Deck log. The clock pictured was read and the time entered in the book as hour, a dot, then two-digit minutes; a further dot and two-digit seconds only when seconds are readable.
9.07
